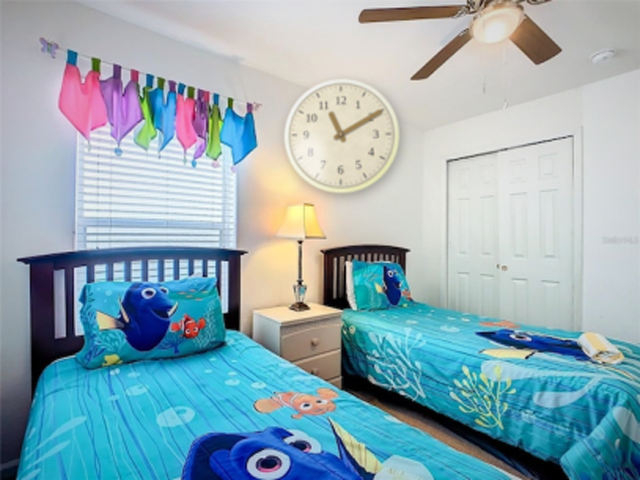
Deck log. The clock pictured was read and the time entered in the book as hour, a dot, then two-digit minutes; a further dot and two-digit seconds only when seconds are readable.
11.10
